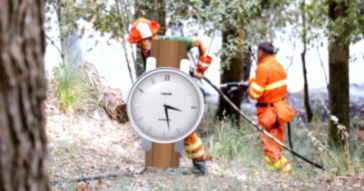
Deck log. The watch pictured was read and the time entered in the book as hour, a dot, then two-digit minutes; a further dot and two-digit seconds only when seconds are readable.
3.28
